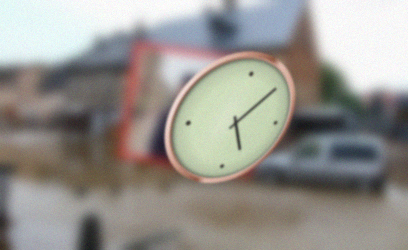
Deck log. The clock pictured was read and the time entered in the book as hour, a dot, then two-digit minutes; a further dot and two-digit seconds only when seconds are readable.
5.07
